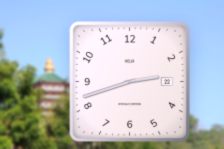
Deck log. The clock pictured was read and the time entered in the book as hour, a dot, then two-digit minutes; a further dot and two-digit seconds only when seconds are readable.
2.42
